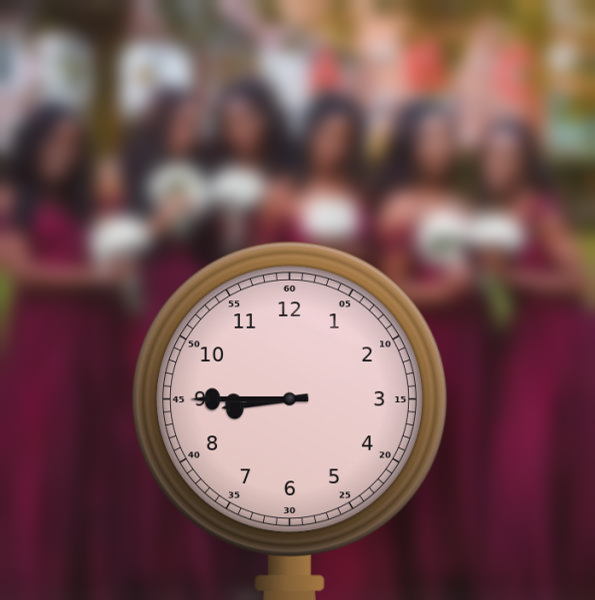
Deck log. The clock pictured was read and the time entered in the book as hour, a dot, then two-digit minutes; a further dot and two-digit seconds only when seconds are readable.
8.45
